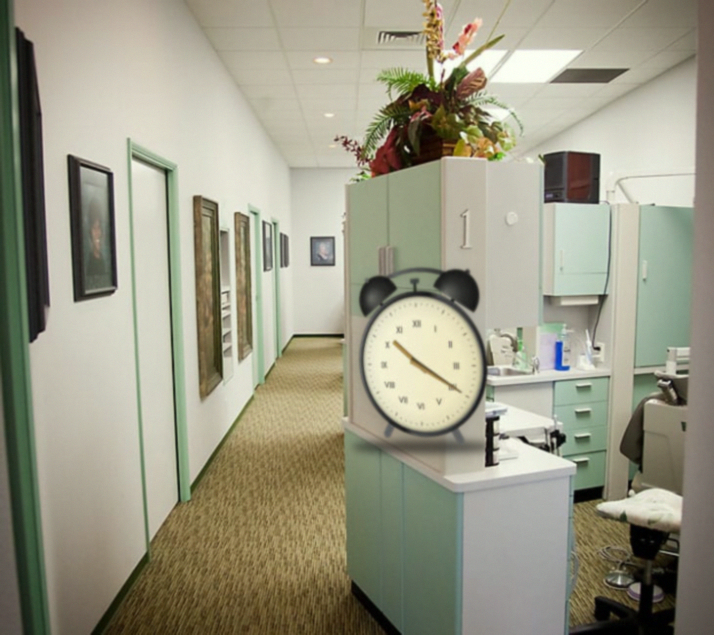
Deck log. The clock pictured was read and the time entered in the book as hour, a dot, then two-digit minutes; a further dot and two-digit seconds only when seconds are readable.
10.20
